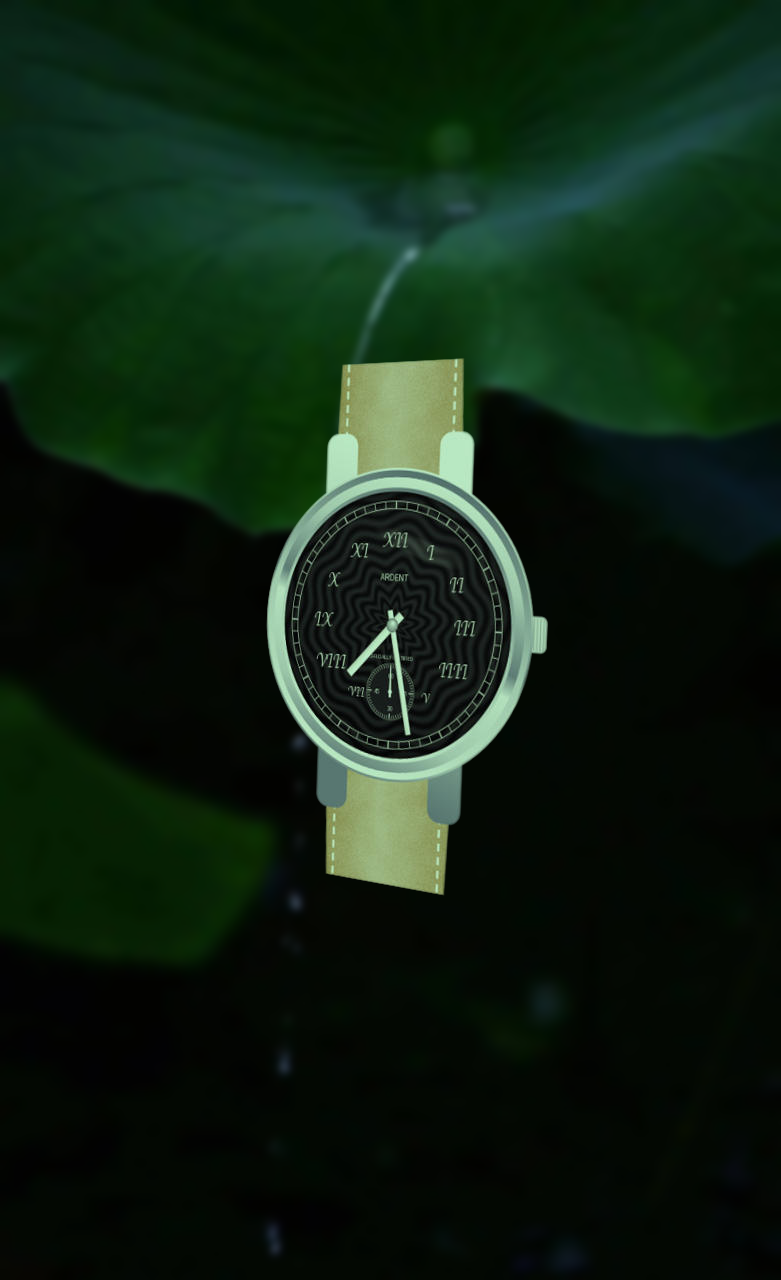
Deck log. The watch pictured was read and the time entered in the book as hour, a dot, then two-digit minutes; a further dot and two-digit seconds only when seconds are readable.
7.28
